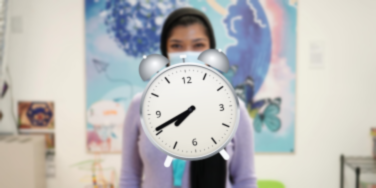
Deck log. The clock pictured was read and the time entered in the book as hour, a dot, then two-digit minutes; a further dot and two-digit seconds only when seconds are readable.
7.41
